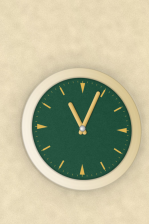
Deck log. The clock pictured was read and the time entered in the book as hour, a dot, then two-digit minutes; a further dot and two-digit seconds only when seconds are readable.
11.04
